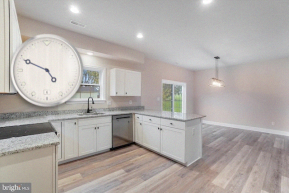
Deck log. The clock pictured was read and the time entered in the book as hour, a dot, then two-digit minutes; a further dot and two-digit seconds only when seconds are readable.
4.49
